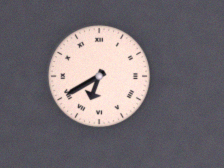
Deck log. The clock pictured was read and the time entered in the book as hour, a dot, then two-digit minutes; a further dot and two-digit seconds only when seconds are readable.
6.40
